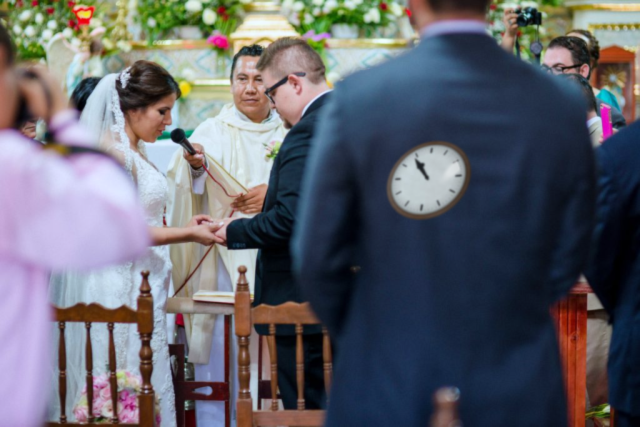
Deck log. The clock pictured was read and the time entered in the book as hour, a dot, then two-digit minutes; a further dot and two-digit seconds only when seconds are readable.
10.54
